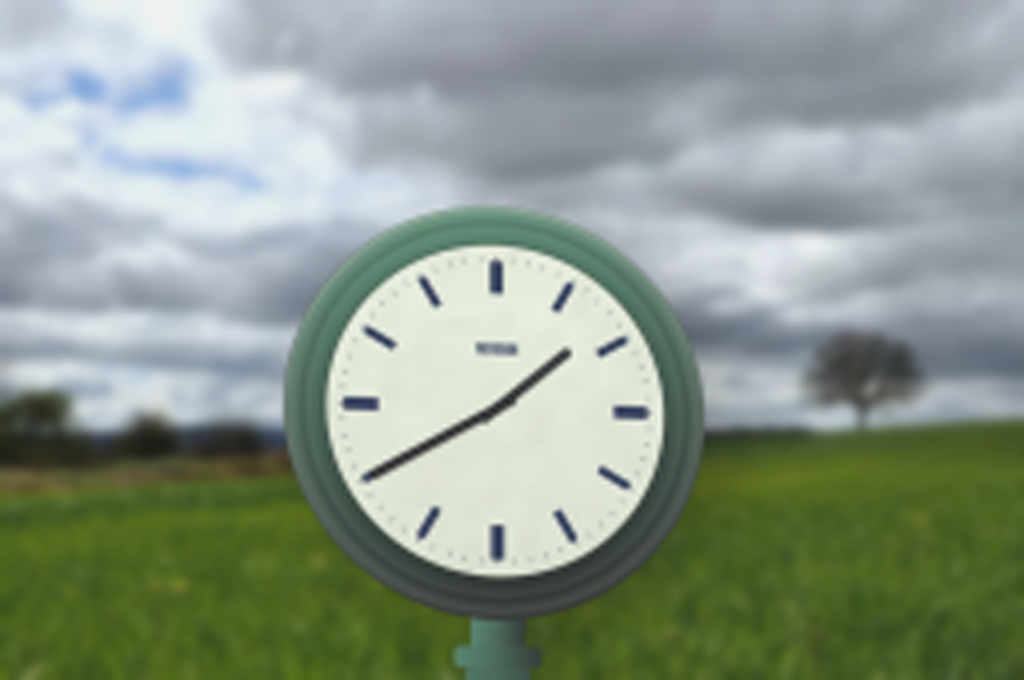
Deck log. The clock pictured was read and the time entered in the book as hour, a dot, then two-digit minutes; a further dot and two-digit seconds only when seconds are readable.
1.40
